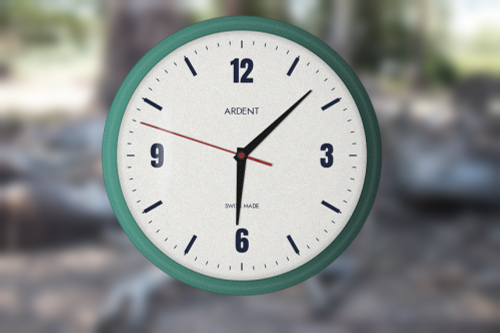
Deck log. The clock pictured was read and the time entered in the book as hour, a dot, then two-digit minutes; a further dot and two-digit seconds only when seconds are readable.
6.07.48
